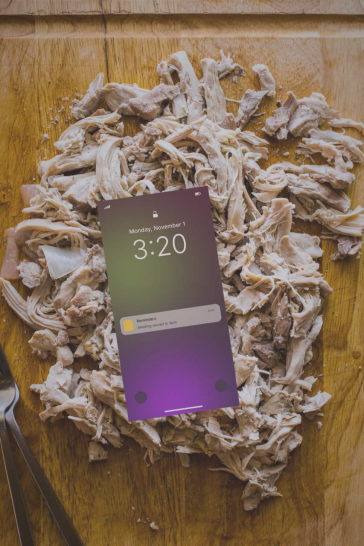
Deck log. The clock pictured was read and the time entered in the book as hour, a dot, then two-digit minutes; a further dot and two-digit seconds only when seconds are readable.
3.20
